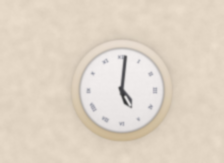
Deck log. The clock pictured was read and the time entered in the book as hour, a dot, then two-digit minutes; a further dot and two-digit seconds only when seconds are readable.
5.01
